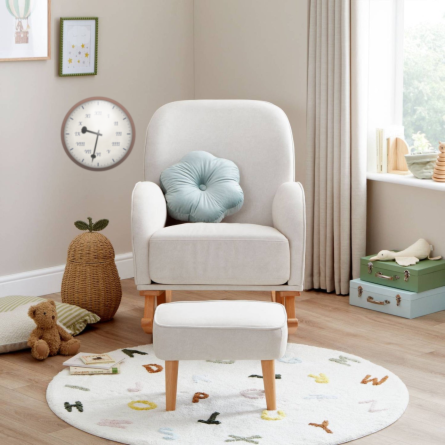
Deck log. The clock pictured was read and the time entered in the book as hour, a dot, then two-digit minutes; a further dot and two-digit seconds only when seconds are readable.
9.32
